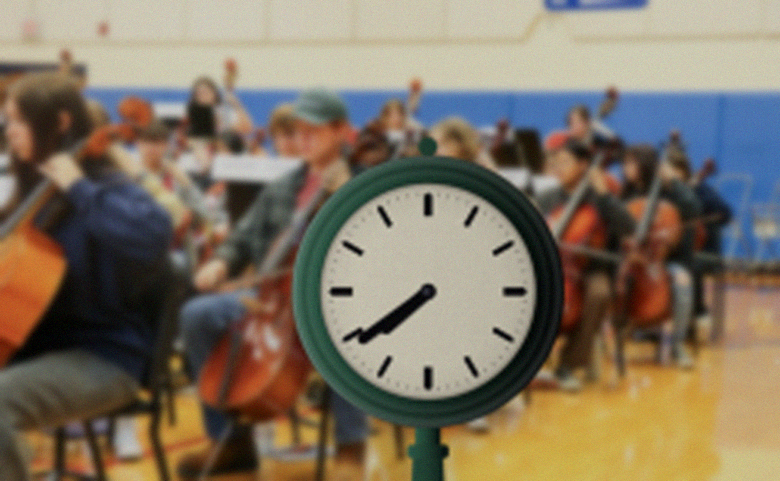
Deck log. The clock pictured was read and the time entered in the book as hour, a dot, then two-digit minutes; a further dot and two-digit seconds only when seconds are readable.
7.39
